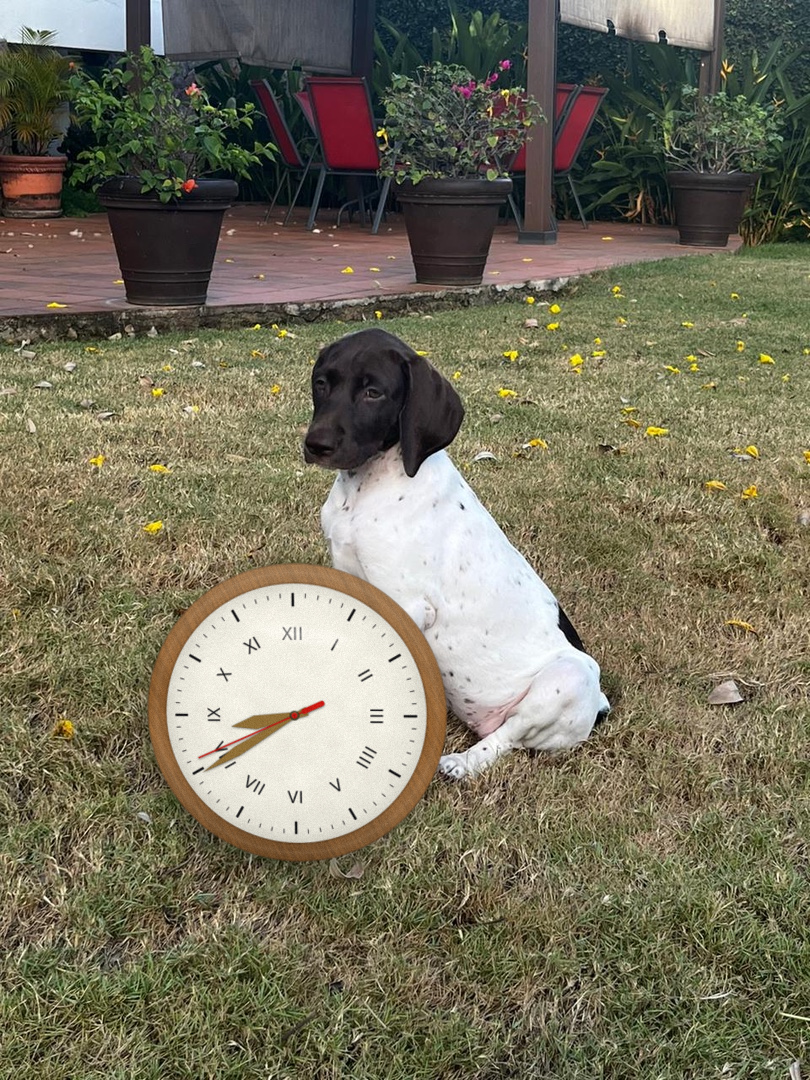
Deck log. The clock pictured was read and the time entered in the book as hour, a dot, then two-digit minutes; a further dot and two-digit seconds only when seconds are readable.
8.39.41
